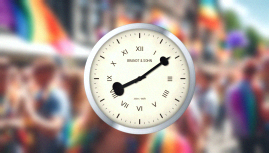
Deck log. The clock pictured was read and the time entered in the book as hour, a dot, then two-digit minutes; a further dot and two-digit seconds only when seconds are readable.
8.09
